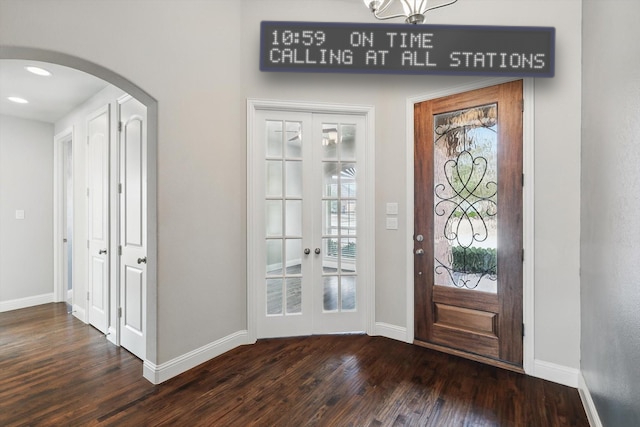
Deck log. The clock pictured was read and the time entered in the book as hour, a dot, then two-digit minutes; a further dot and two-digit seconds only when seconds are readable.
10.59
